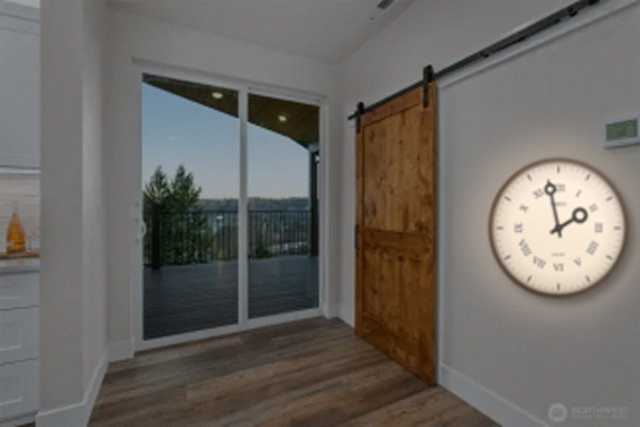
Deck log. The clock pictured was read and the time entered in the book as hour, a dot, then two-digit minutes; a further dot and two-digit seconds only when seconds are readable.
1.58
